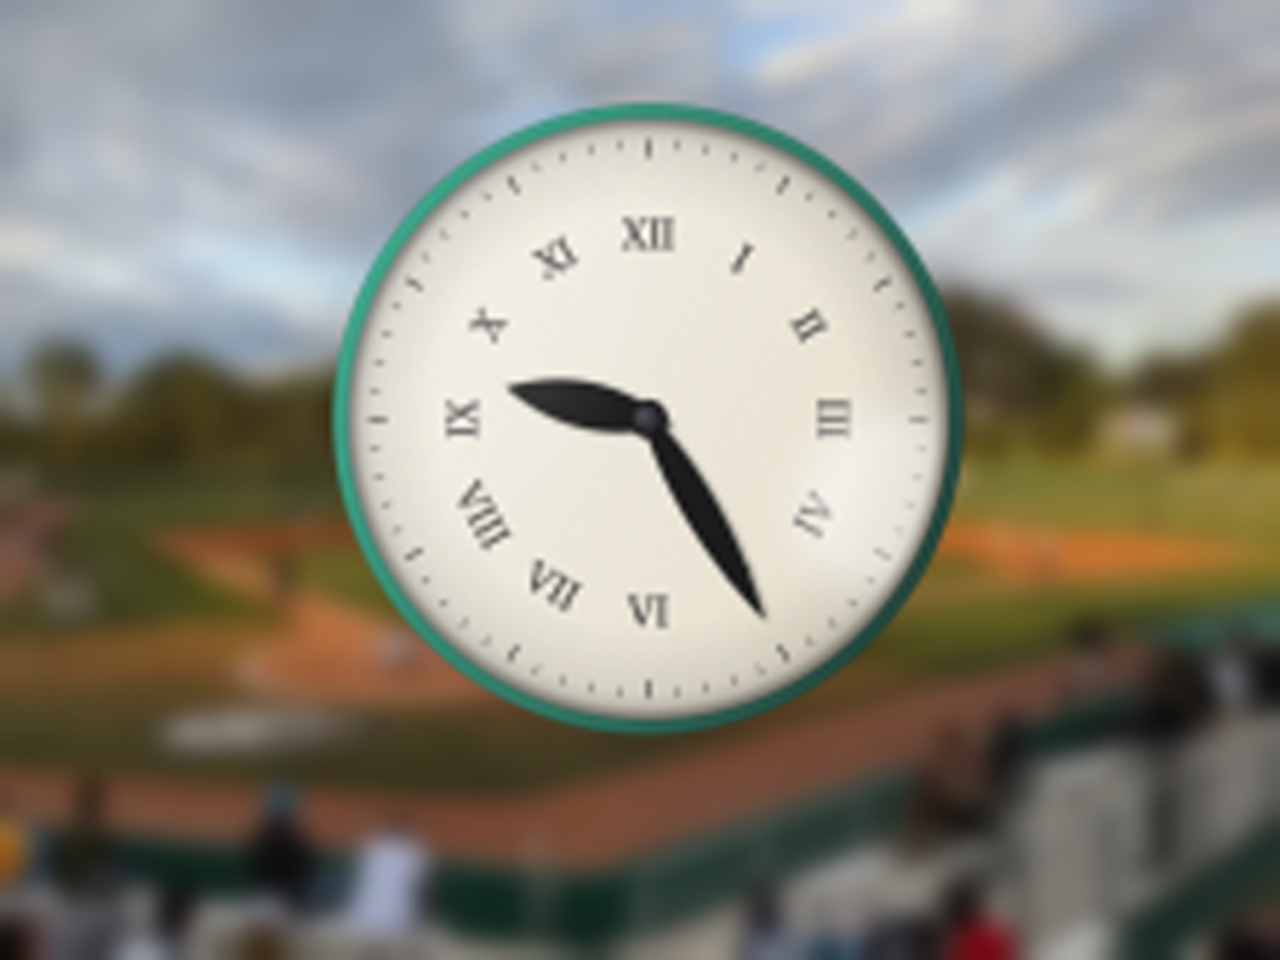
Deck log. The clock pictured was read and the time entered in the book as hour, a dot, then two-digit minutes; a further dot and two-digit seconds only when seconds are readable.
9.25
